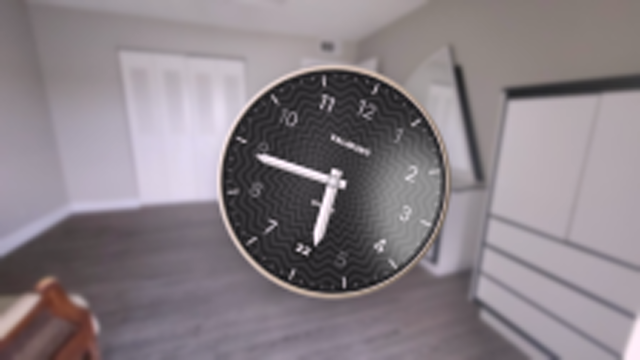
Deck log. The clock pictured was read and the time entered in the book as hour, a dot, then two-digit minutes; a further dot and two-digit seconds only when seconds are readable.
5.44
